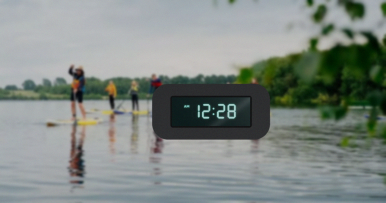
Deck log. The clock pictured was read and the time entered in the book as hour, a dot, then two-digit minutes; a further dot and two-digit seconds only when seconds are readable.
12.28
